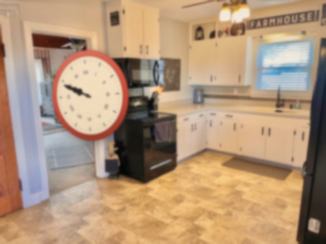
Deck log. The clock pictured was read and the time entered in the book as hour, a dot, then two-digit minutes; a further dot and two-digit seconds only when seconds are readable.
9.49
